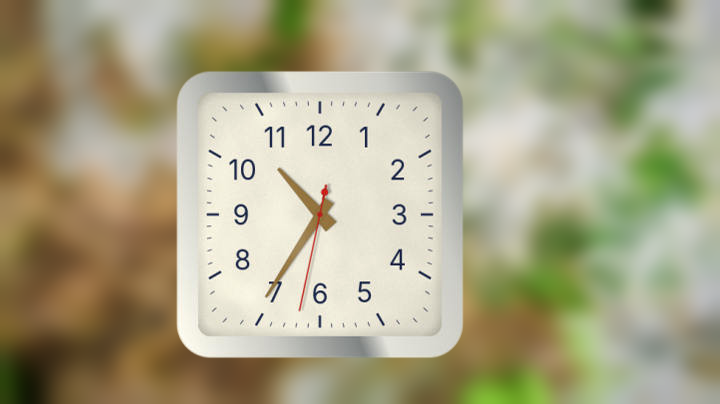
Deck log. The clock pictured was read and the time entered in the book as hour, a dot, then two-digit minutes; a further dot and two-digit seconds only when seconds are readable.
10.35.32
